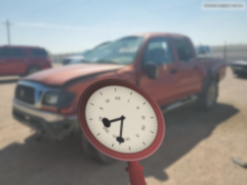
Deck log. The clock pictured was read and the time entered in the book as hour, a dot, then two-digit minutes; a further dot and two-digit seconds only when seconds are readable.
8.33
